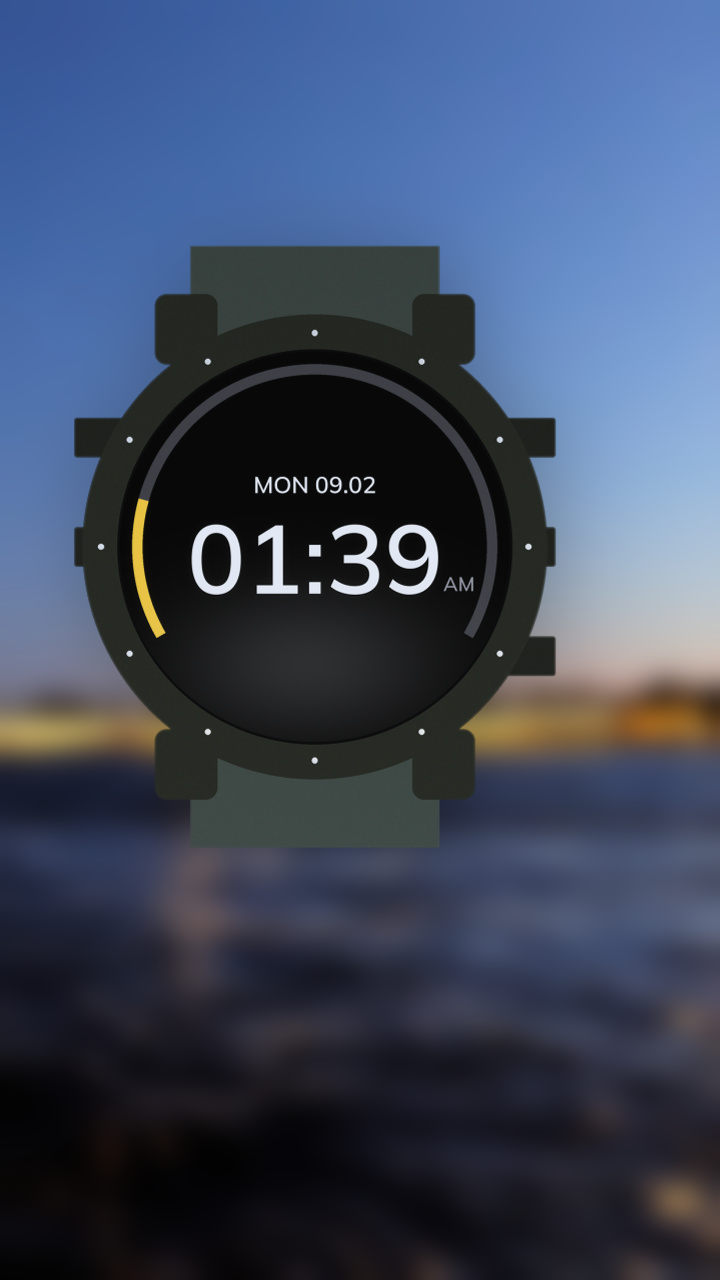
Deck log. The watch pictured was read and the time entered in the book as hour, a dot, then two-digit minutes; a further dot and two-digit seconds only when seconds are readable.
1.39
